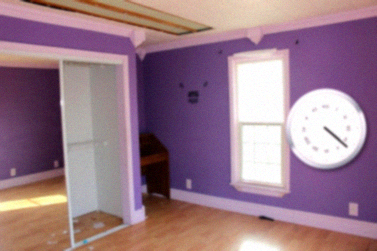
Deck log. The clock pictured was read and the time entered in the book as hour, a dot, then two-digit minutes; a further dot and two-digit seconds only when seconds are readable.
4.22
